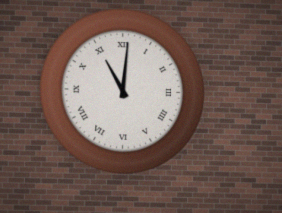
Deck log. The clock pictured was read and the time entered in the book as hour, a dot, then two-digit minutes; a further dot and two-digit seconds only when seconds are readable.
11.01
